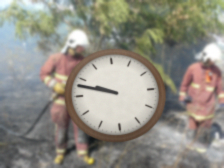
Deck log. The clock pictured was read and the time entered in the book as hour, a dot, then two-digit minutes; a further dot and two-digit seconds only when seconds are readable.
9.48
